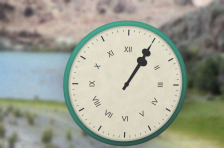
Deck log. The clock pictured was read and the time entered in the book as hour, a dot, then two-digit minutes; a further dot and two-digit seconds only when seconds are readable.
1.05
